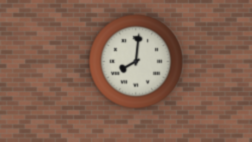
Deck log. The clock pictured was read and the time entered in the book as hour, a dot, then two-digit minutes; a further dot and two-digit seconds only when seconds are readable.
8.01
